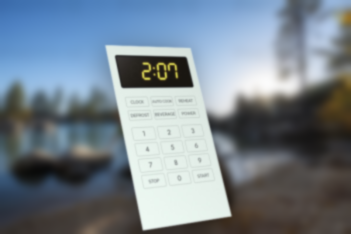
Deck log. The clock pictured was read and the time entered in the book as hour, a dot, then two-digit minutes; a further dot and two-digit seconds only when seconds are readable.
2.07
